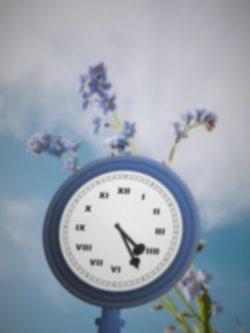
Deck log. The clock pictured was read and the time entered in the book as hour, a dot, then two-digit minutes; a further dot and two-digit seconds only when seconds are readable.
4.25
